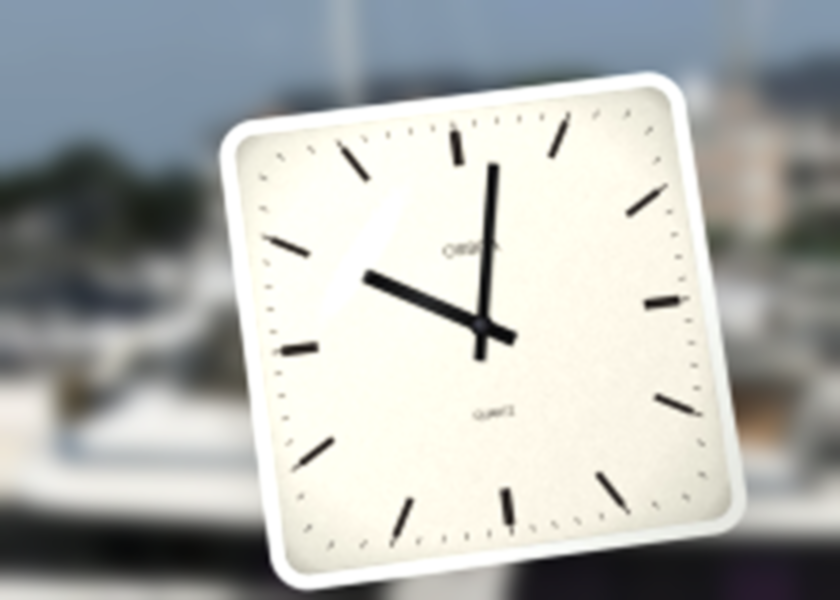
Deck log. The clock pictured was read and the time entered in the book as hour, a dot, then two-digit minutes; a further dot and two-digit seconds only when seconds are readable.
10.02
